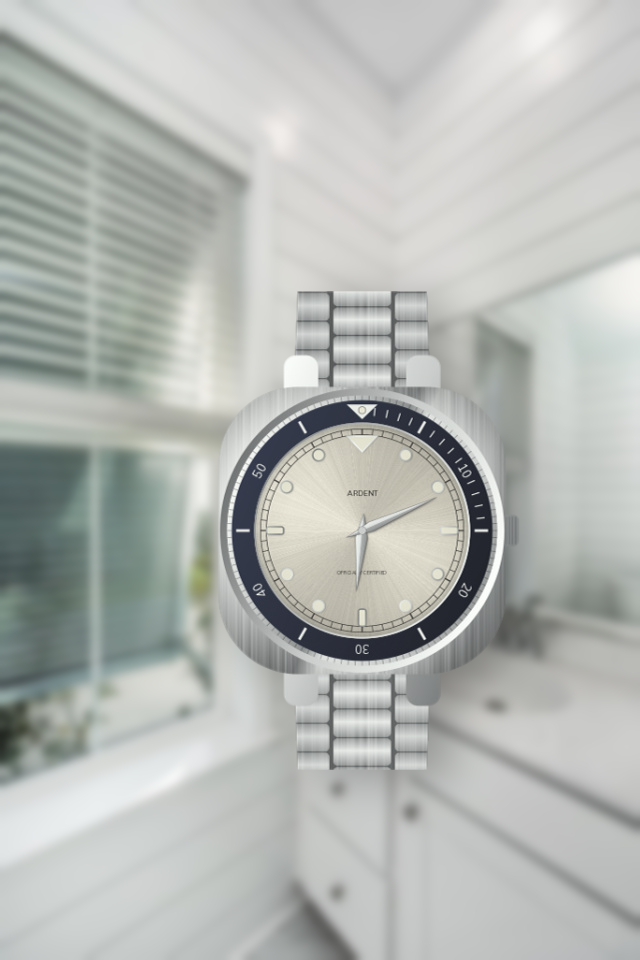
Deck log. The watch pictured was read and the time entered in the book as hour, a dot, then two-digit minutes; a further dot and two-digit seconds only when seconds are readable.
6.11
